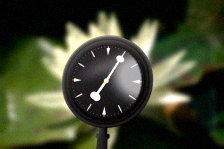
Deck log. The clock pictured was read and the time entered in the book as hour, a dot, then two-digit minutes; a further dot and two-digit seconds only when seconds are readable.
7.05
